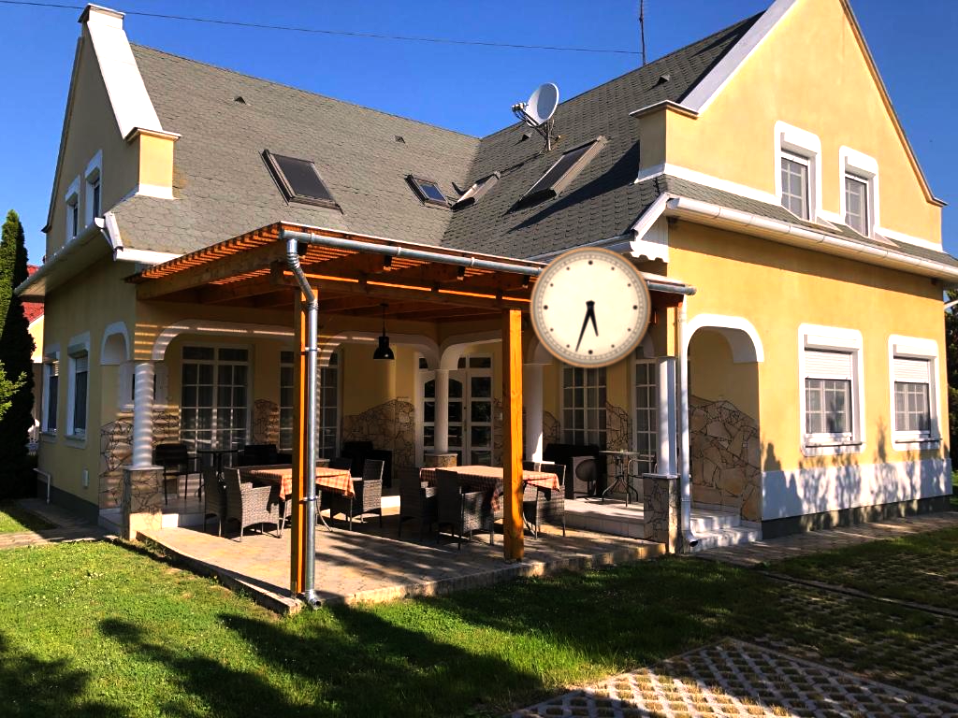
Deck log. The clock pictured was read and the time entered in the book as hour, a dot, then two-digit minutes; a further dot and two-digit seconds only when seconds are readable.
5.33
